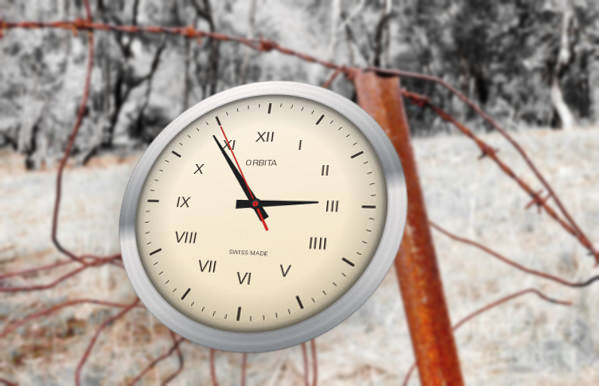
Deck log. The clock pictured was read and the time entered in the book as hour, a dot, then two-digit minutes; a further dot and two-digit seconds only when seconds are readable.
2.53.55
